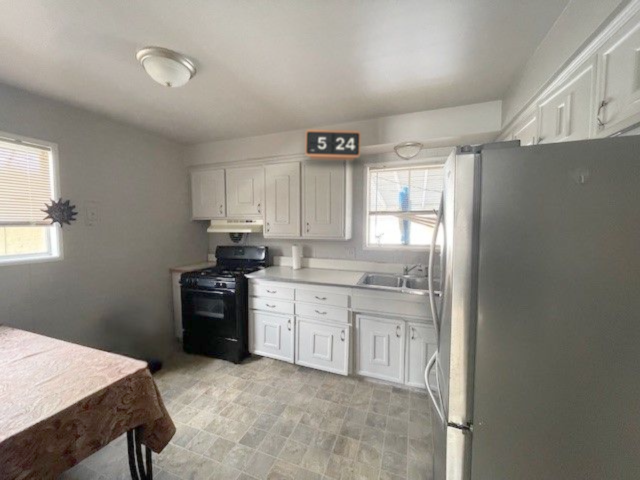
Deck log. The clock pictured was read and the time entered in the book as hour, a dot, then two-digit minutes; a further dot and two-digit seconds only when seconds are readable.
5.24
